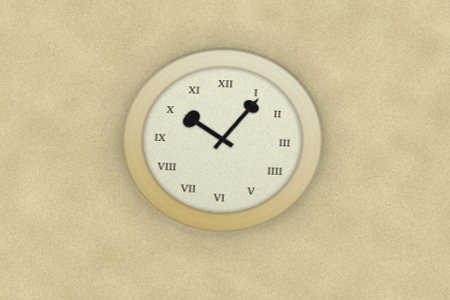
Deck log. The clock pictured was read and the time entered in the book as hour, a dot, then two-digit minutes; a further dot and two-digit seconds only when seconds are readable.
10.06
